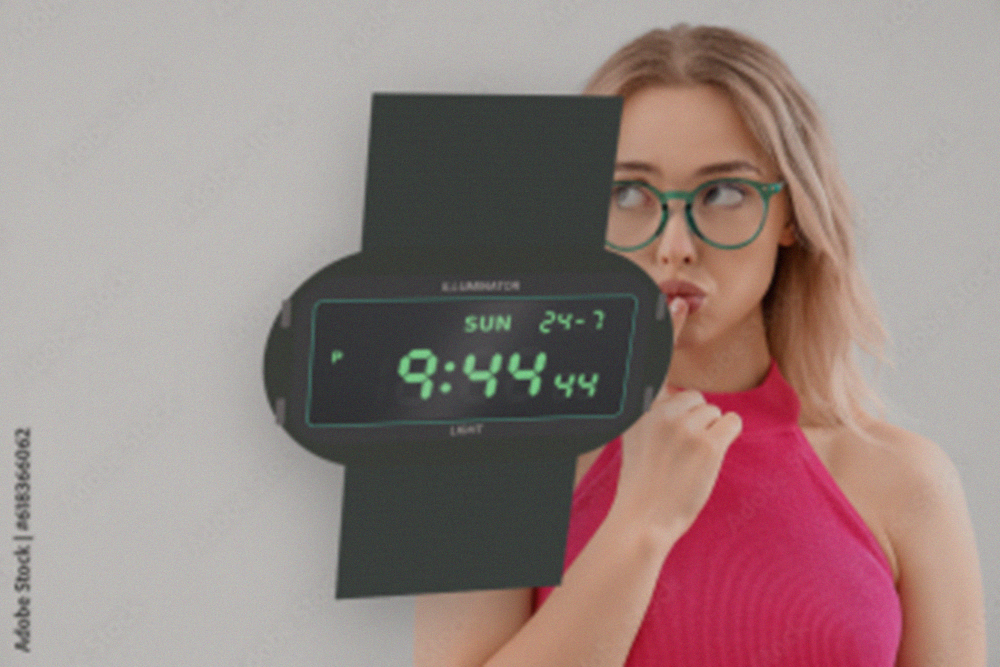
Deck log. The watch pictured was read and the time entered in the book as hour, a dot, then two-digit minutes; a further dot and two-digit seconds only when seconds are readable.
9.44.44
